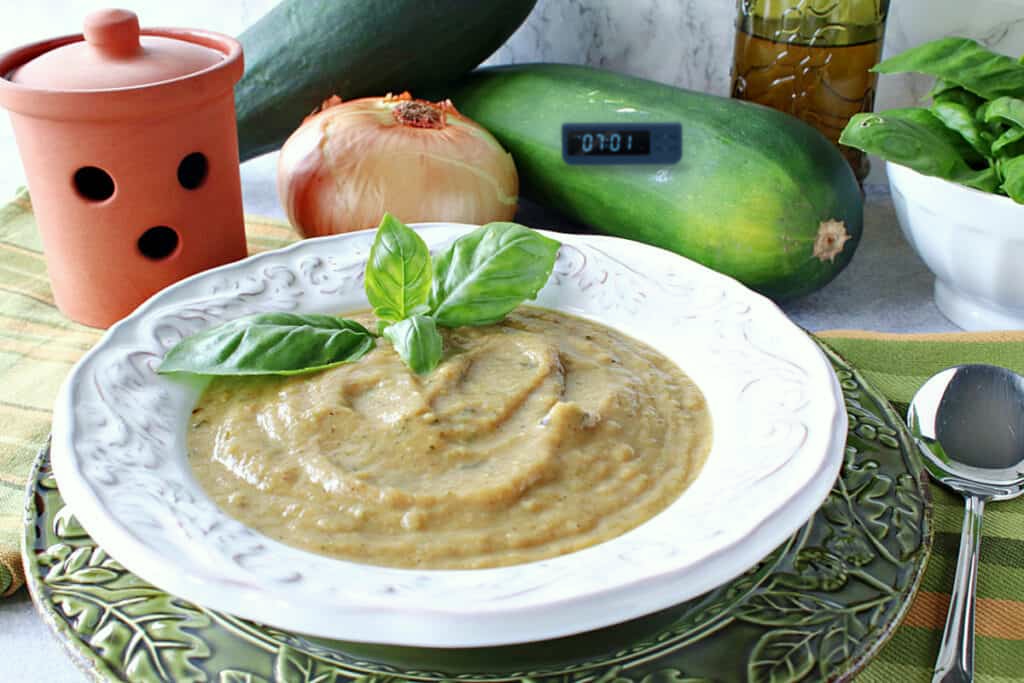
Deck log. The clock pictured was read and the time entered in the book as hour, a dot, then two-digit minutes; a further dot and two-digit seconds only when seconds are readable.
7.01
